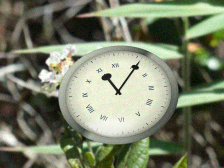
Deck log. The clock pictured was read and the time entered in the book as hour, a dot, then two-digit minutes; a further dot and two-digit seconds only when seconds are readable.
11.06
